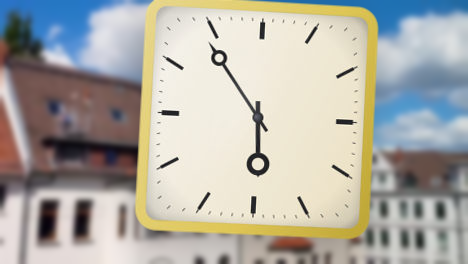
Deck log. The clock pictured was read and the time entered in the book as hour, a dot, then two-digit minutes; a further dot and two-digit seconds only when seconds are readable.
5.54
